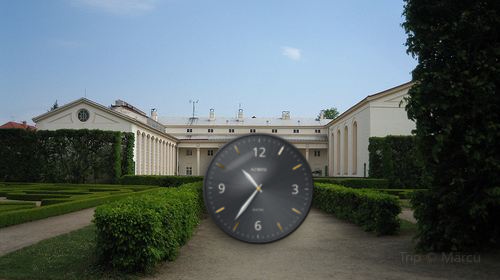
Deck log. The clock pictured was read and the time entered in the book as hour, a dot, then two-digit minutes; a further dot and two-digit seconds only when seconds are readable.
10.36
